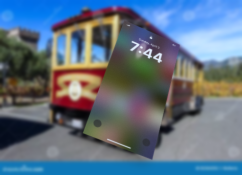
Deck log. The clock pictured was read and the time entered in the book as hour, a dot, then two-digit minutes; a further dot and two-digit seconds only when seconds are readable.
7.44
